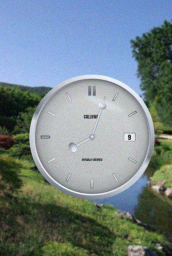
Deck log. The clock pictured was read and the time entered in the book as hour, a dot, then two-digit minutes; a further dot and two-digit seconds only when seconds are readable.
8.03
